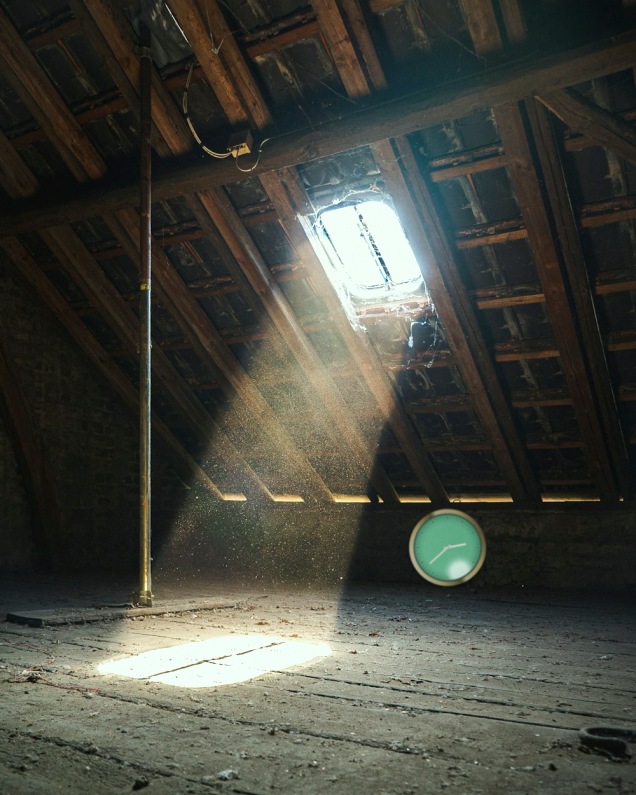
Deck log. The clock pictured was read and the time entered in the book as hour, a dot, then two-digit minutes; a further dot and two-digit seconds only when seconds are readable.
2.38
